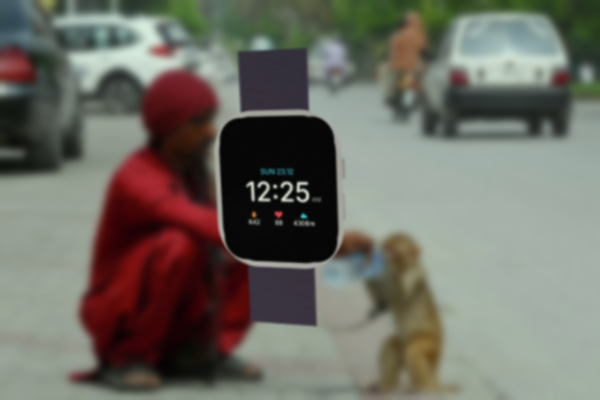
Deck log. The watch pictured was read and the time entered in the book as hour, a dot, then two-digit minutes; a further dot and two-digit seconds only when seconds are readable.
12.25
